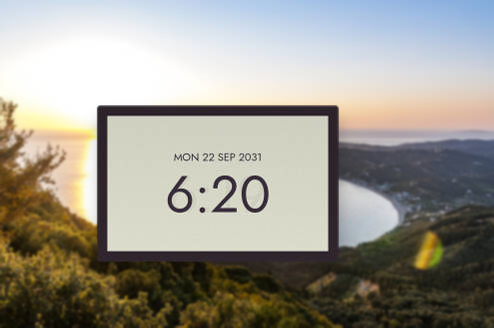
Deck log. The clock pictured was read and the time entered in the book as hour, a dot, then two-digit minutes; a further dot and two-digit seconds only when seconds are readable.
6.20
